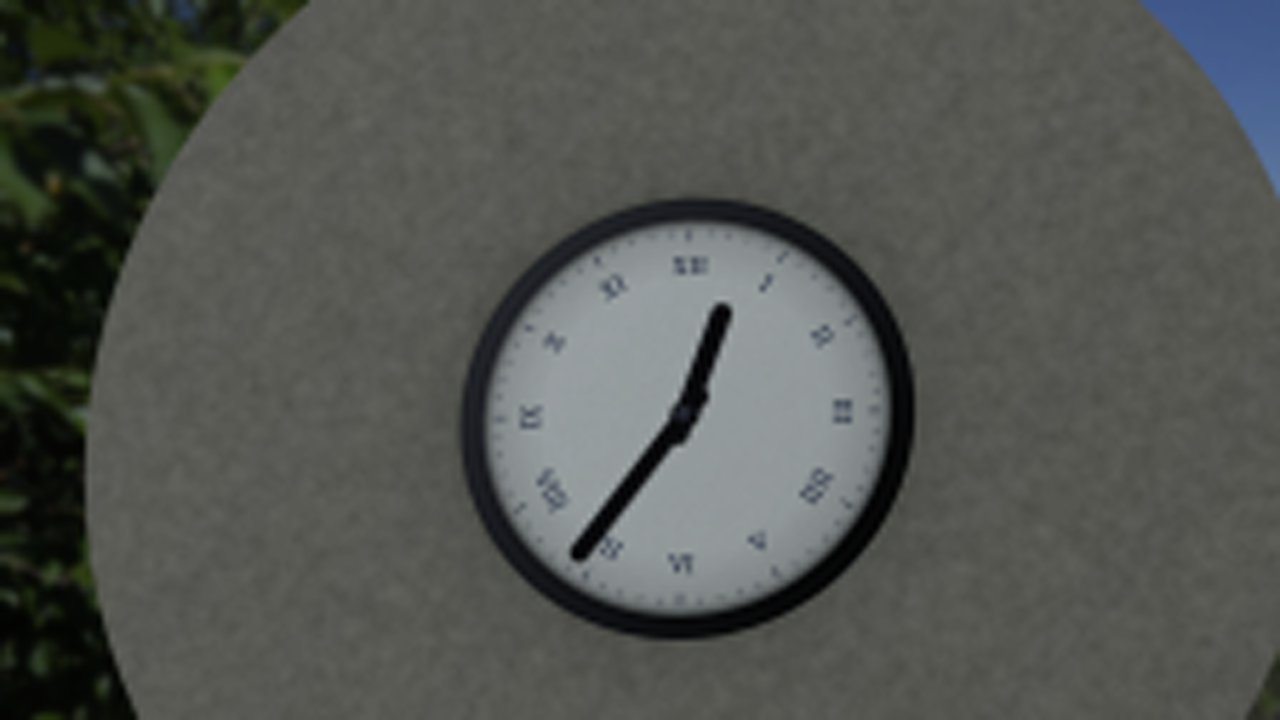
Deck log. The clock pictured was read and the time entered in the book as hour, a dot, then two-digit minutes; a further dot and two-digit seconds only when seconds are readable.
12.36
